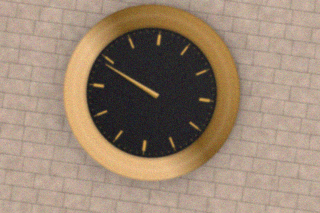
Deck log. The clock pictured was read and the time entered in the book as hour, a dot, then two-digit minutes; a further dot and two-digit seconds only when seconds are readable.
9.49
